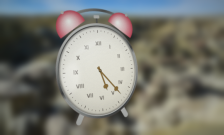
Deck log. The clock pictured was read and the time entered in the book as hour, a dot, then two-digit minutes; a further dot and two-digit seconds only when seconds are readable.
5.23
